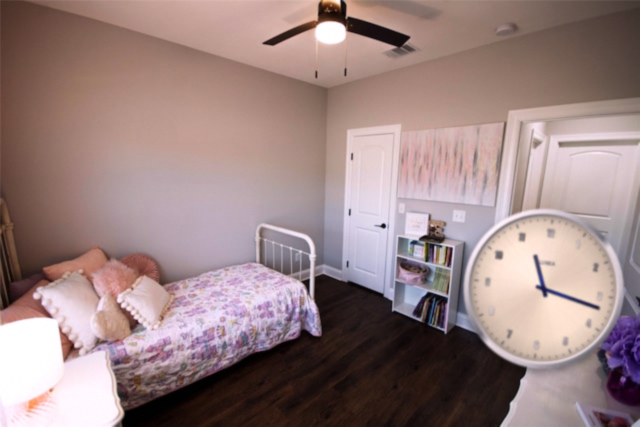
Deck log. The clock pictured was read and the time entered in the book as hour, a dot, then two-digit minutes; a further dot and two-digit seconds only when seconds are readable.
11.17
